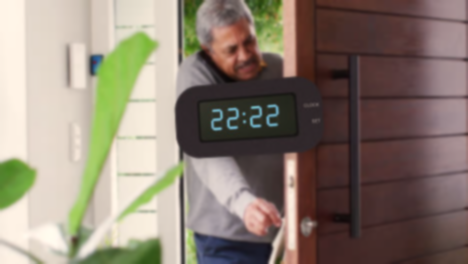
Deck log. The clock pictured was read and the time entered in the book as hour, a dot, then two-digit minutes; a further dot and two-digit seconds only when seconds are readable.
22.22
